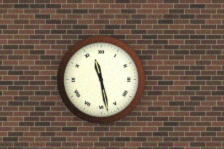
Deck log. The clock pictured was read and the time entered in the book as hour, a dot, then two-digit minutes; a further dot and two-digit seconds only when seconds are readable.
11.28
